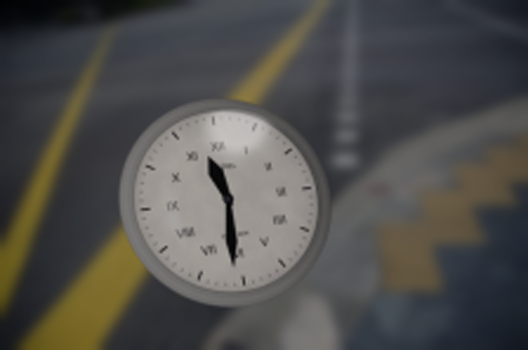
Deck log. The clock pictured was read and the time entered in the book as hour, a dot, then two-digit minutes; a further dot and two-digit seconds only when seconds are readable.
11.31
